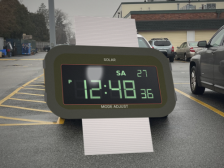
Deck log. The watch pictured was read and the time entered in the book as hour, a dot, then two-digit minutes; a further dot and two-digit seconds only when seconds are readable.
12.48.36
